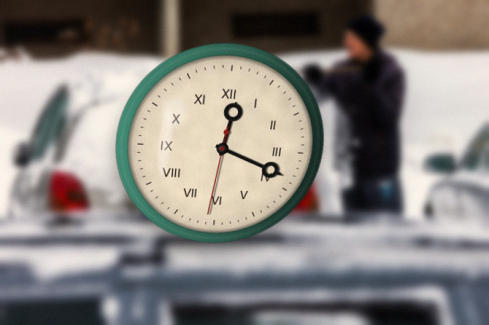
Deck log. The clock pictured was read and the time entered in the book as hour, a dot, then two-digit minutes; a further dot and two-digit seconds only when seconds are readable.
12.18.31
